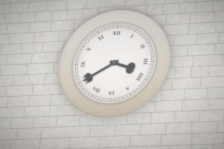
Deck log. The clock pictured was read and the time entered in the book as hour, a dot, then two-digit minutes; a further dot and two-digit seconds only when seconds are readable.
3.40
